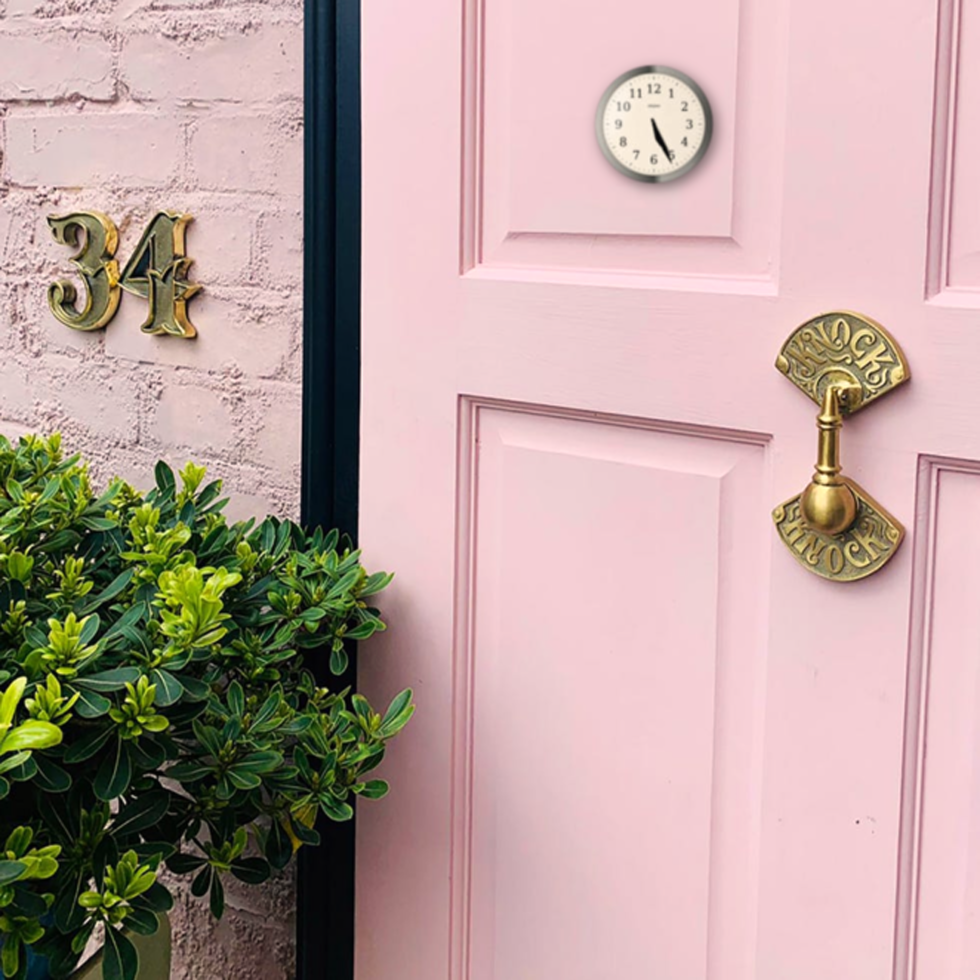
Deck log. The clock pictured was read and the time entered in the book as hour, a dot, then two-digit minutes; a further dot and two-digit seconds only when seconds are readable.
5.26
